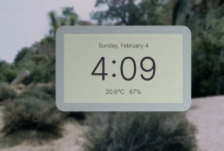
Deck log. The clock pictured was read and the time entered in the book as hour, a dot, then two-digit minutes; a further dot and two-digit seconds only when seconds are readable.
4.09
